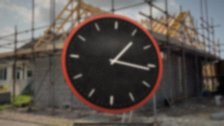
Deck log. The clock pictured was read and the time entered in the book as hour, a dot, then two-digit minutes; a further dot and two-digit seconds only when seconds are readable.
1.16
